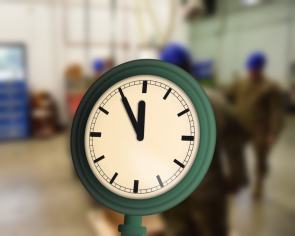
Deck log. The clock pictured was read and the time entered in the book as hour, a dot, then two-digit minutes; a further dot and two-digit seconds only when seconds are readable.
11.55
